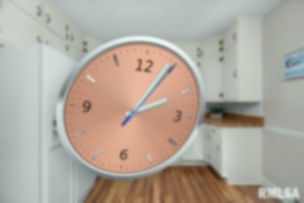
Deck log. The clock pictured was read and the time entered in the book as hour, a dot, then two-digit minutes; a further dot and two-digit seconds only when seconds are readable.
2.04.05
